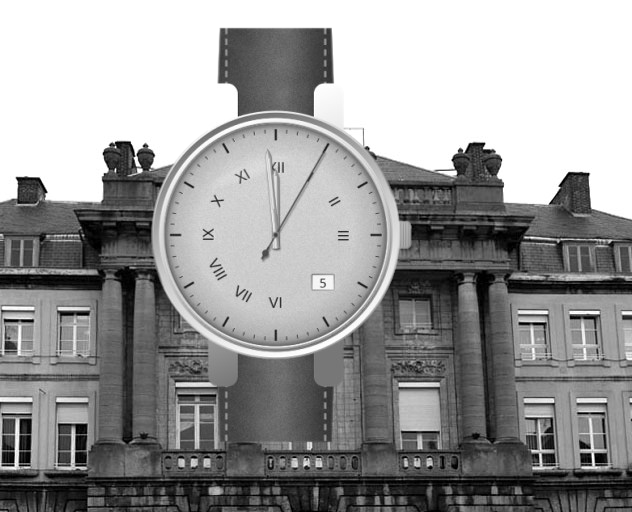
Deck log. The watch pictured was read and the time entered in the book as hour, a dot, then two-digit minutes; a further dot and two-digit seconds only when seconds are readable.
11.59.05
